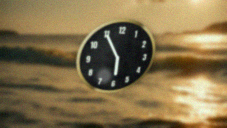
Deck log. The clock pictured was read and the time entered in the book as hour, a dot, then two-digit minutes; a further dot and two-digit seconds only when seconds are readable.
5.55
